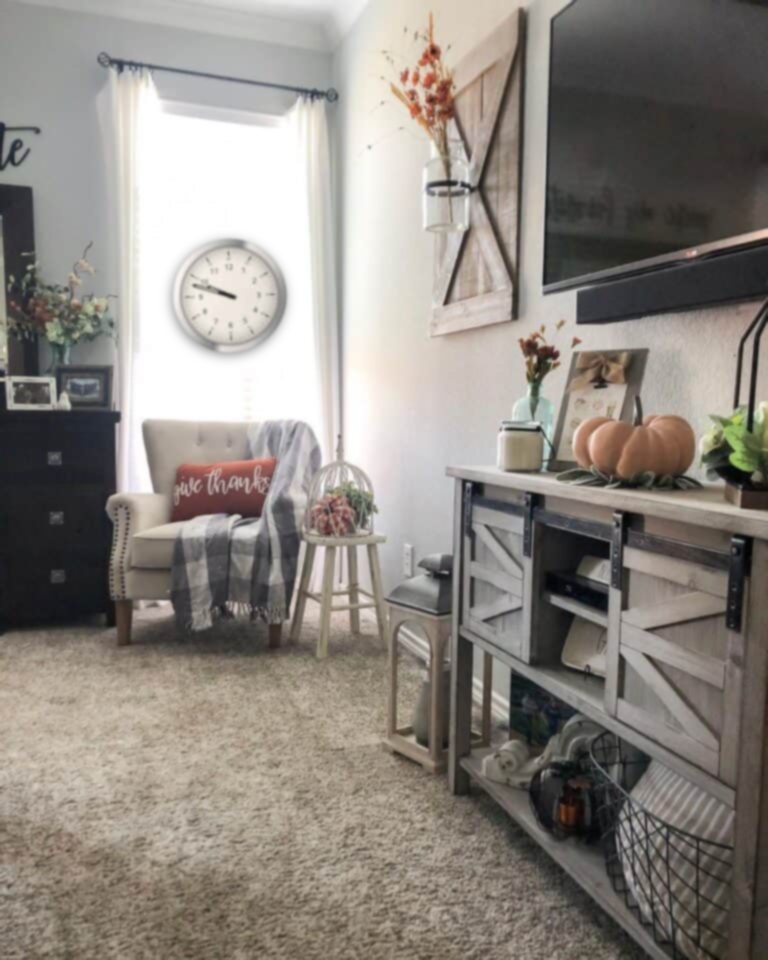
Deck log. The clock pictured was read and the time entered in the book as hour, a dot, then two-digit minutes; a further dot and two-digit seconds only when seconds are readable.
9.48
